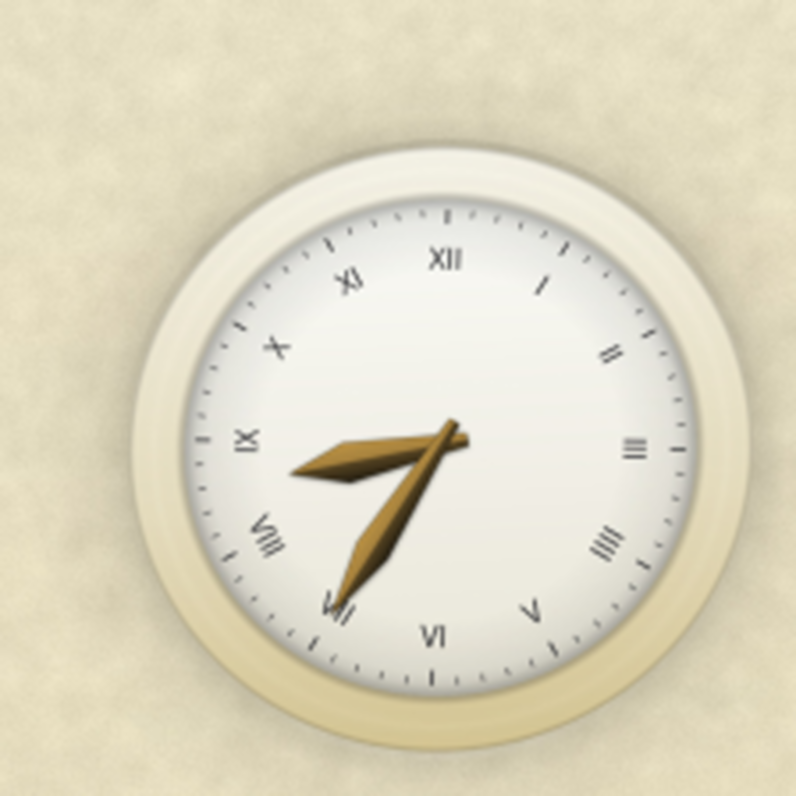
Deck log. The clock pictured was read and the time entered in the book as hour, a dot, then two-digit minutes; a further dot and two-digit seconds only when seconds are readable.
8.35
